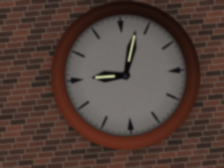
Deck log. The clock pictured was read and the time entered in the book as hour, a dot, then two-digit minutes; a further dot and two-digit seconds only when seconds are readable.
9.03
